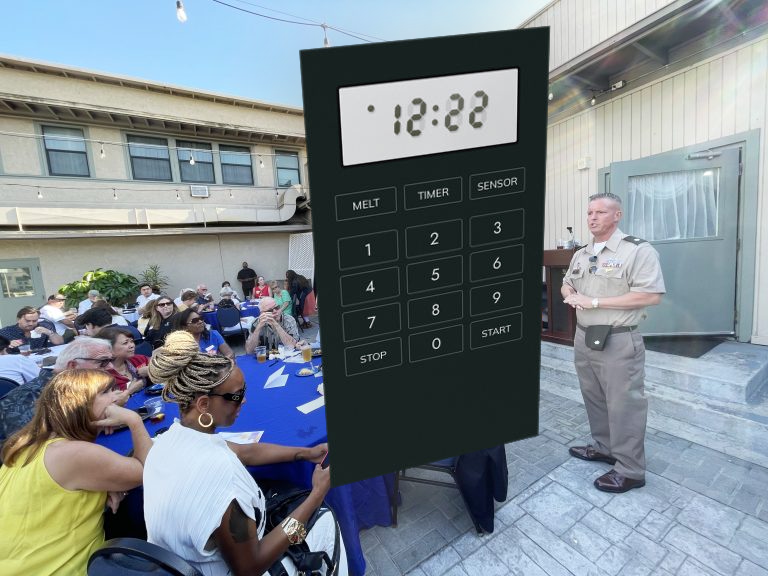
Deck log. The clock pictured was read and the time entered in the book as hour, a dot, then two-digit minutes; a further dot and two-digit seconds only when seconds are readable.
12.22
